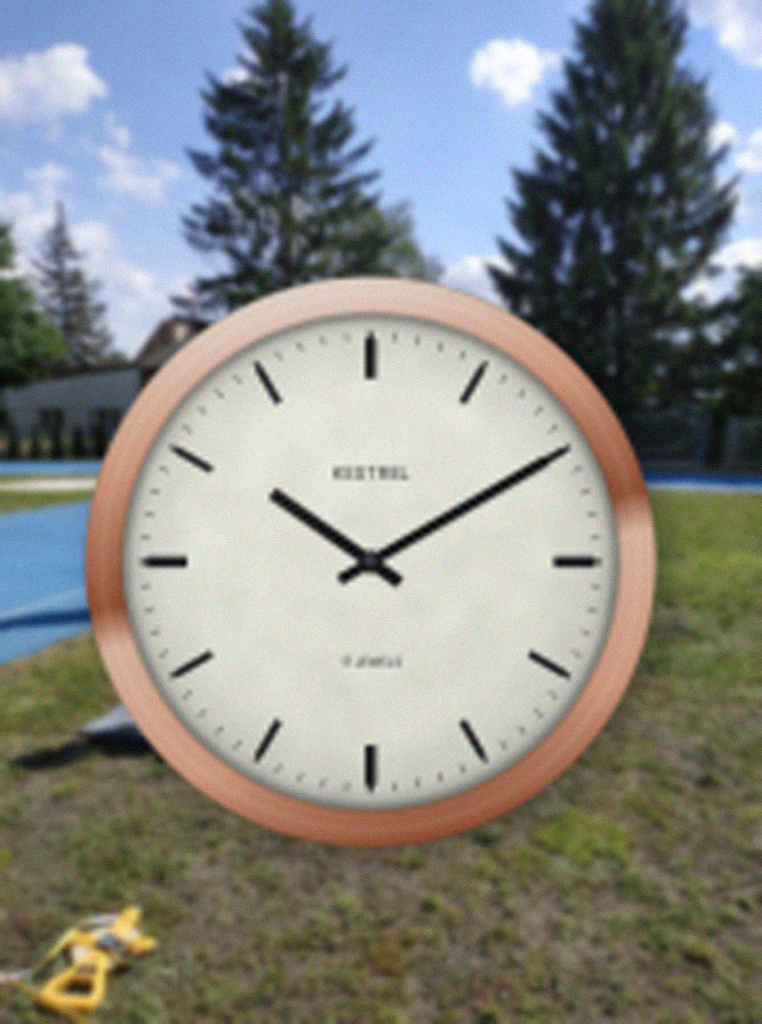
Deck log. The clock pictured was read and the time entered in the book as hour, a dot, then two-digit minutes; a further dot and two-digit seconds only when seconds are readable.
10.10
